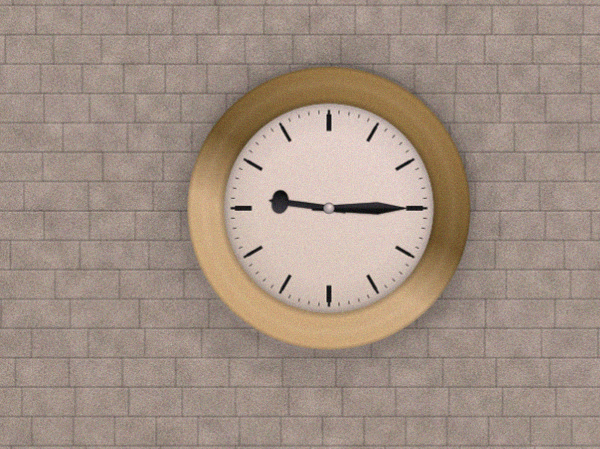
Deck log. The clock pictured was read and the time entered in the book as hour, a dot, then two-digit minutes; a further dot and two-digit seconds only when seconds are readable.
9.15
